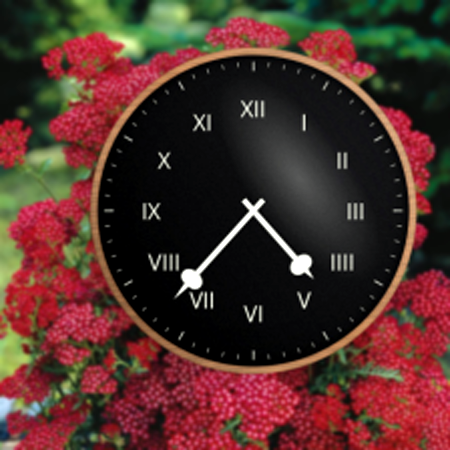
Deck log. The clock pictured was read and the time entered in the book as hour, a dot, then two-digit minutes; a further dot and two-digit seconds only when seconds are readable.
4.37
